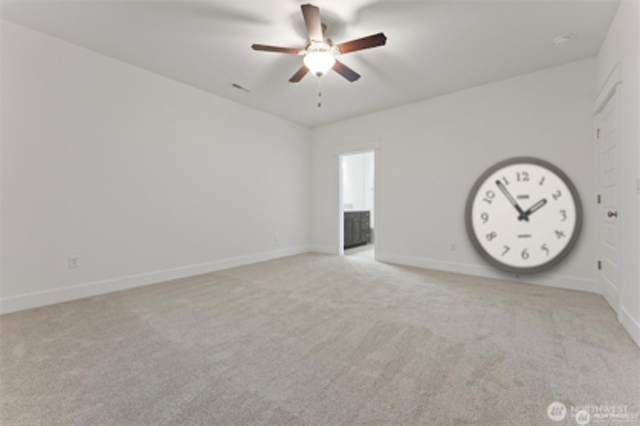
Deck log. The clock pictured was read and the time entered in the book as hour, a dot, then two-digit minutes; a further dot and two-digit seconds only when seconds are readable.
1.54
